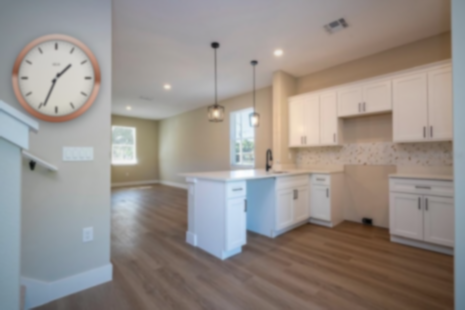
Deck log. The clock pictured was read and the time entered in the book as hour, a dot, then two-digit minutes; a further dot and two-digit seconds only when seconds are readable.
1.34
